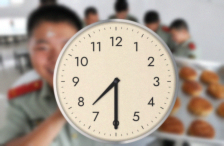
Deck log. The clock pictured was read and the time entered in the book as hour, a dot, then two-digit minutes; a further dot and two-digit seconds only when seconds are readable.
7.30
